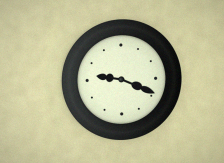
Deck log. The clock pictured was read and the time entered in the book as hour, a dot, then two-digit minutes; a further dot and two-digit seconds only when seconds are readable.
9.19
